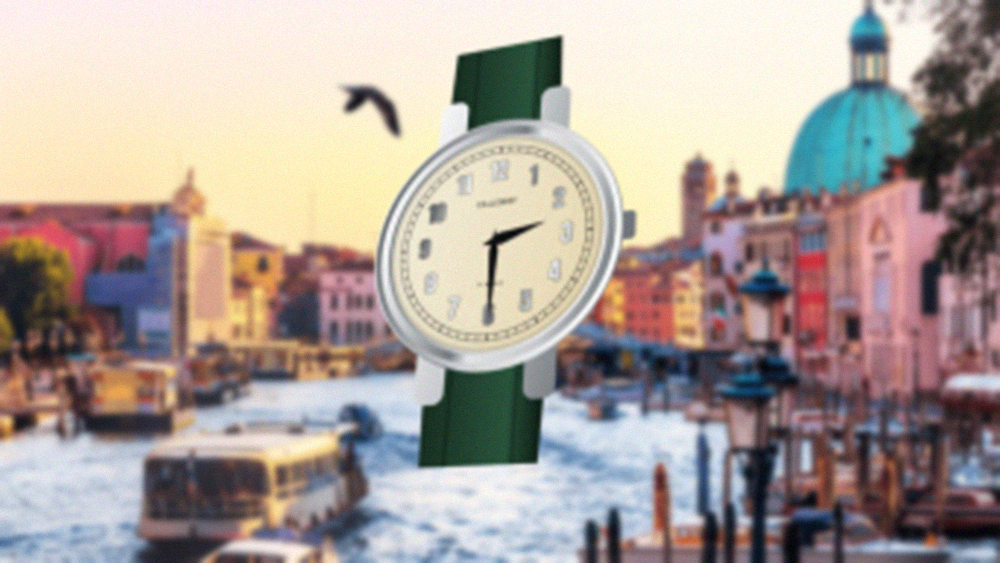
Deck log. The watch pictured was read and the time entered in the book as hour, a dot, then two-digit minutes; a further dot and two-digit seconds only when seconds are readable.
2.30
